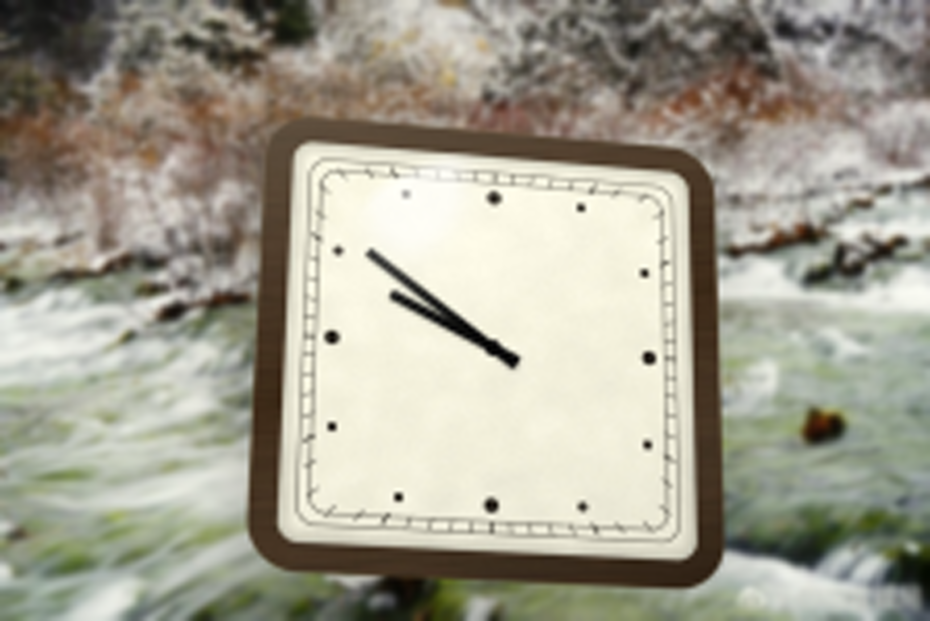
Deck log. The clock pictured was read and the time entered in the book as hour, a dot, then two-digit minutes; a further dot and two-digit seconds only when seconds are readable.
9.51
